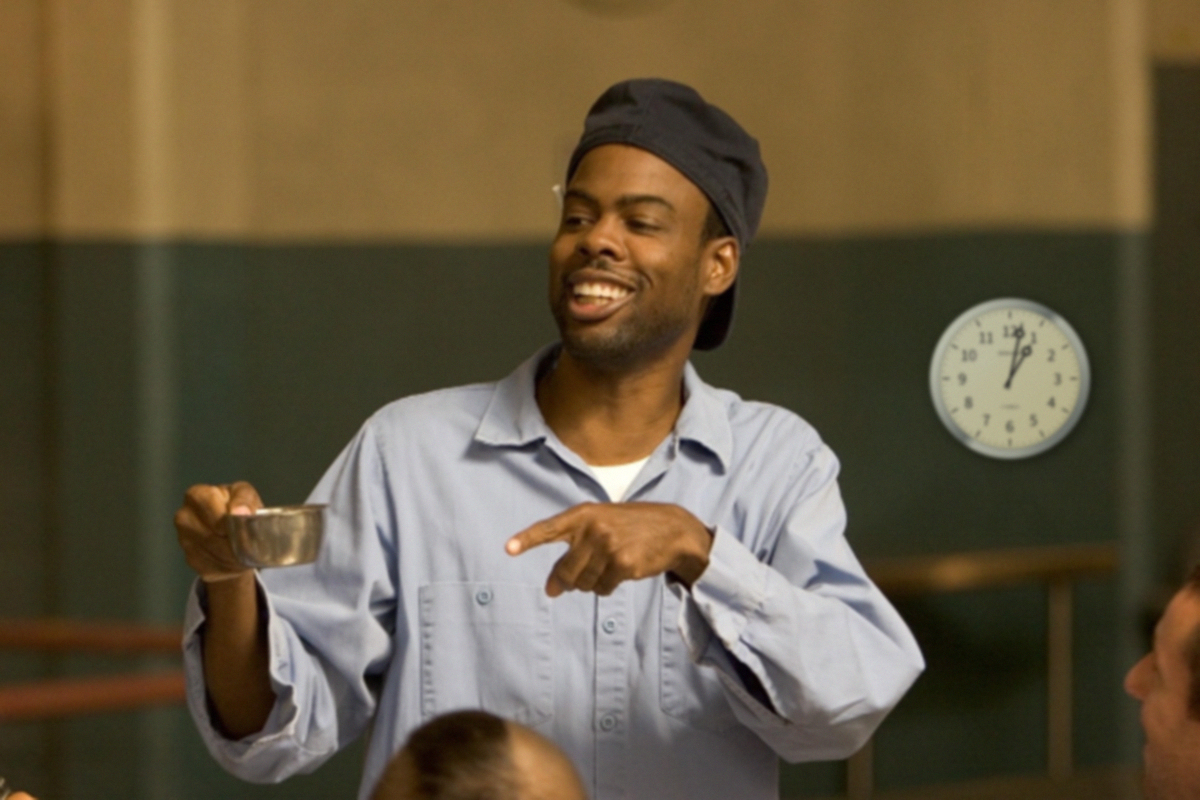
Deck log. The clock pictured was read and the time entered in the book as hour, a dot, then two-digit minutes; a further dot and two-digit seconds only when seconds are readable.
1.02
